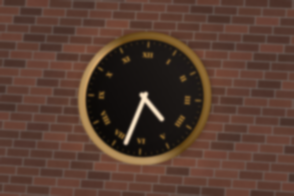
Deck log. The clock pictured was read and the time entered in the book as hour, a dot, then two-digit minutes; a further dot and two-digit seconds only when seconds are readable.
4.33
